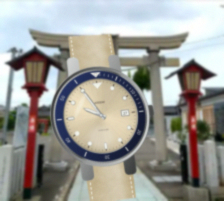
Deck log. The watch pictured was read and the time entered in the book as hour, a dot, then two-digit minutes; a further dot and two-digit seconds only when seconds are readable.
9.55
